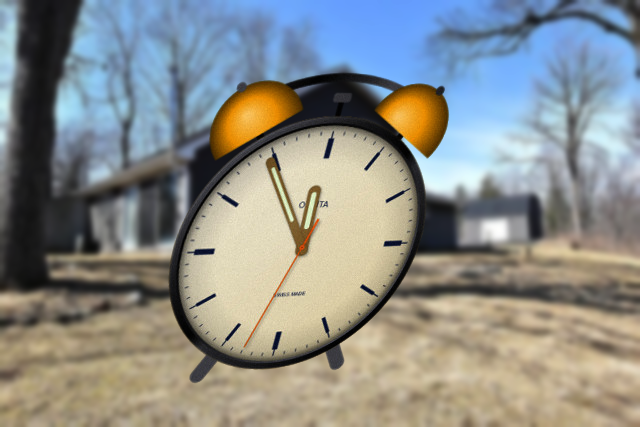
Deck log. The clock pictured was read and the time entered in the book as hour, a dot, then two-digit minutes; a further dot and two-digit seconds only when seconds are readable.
11.54.33
